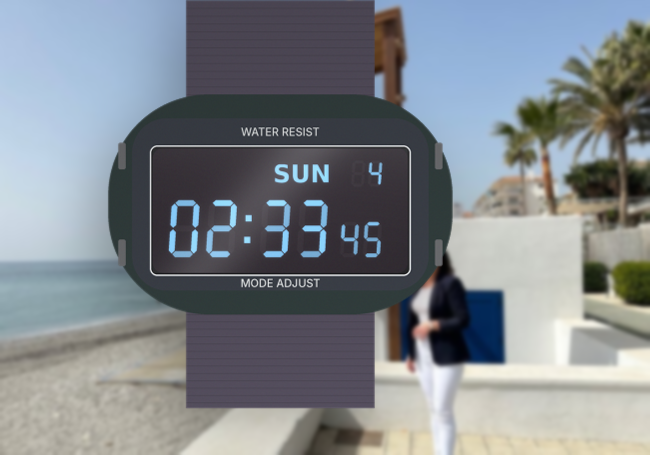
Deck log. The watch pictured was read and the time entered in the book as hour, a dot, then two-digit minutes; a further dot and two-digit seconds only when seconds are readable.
2.33.45
